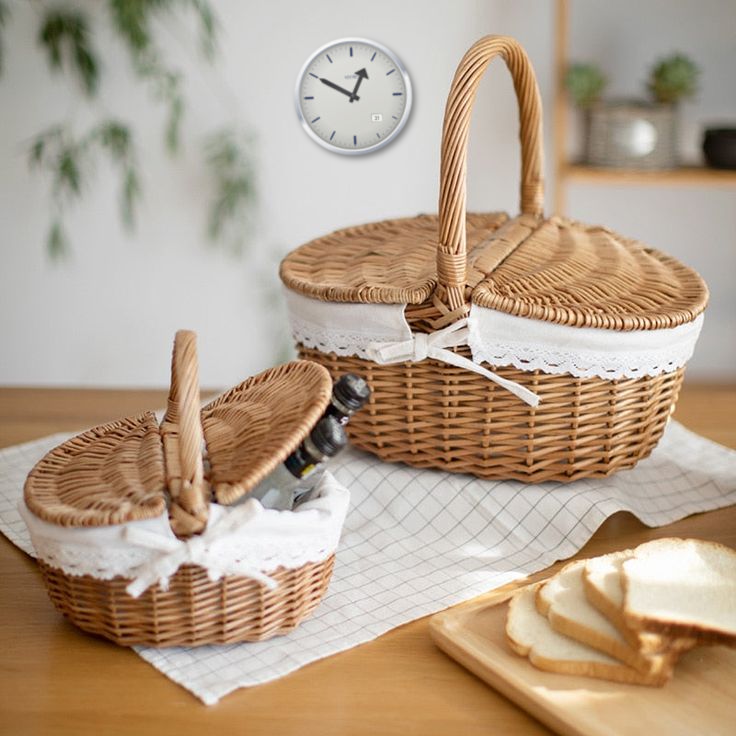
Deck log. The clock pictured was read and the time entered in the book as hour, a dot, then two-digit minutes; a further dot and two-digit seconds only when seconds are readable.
12.50
